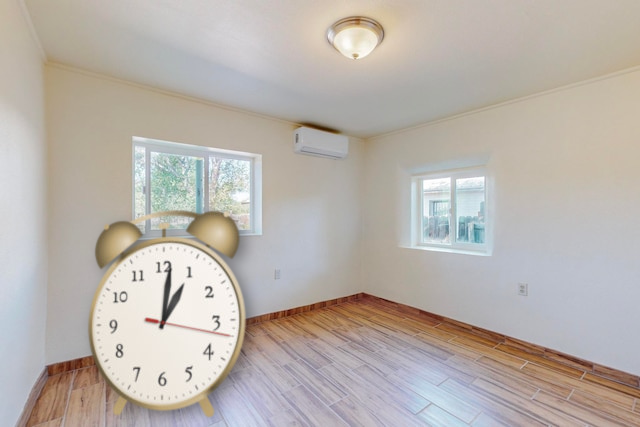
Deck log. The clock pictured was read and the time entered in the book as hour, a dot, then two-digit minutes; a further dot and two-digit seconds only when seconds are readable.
1.01.17
